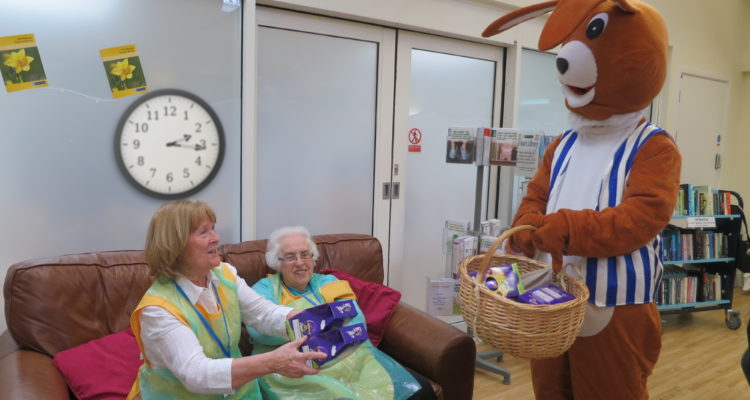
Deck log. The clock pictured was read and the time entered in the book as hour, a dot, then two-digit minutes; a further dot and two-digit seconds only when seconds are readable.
2.16
